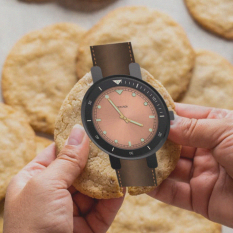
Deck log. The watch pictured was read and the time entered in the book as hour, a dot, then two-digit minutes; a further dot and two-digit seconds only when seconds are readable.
3.55
